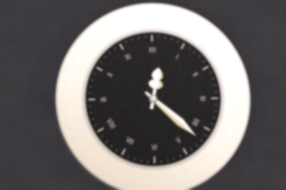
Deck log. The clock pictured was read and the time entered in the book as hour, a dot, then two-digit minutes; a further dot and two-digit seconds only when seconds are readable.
12.22
